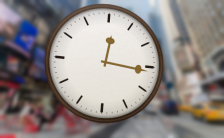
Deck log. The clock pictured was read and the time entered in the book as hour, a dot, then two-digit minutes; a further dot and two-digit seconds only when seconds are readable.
12.16
